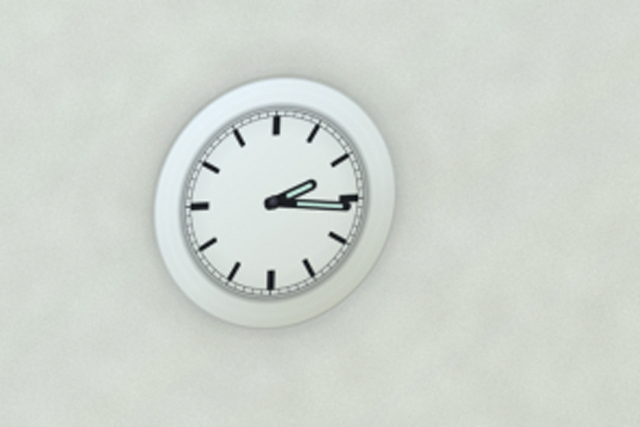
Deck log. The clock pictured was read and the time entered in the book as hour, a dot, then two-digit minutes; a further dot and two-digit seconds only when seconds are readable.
2.16
